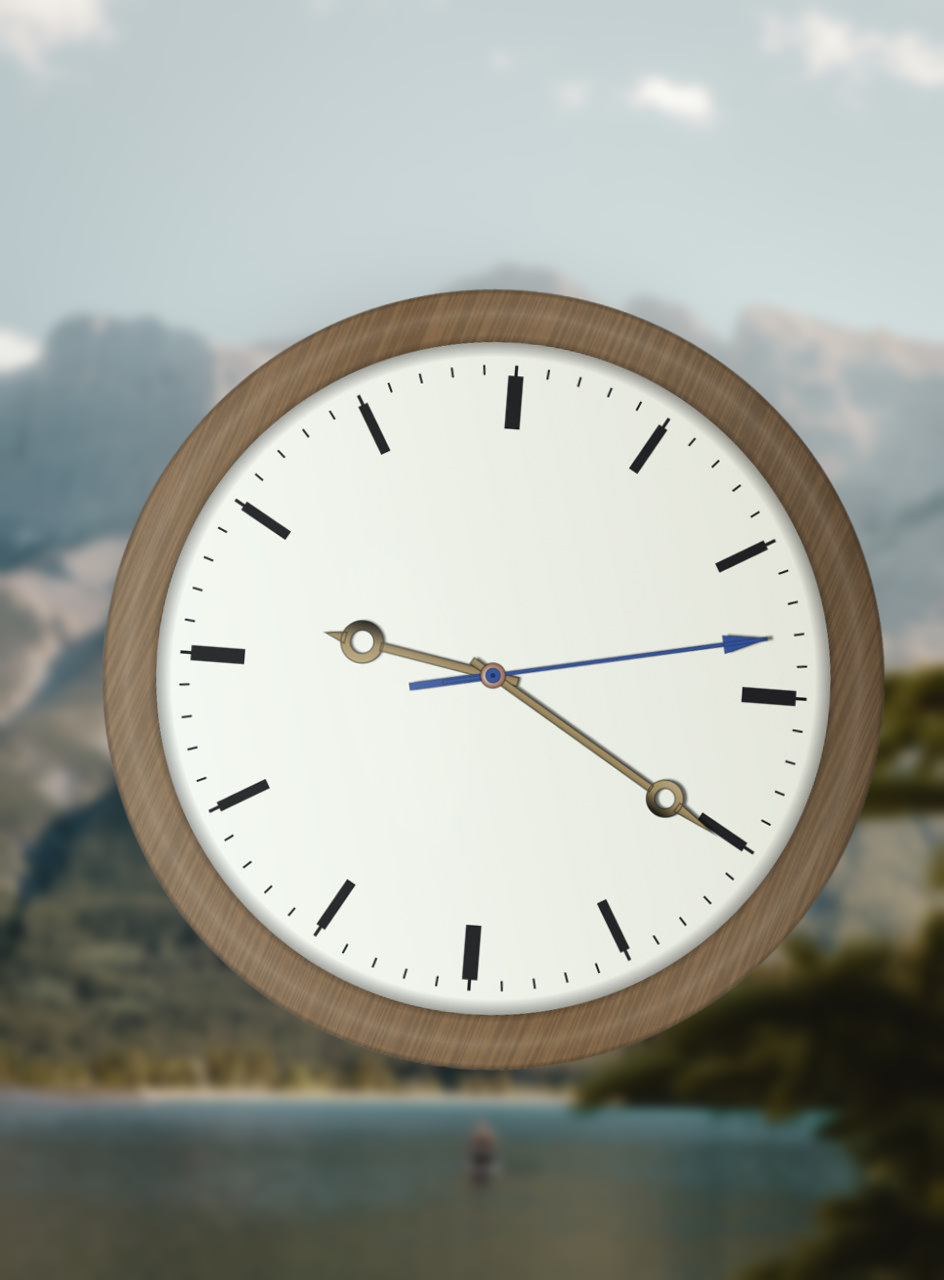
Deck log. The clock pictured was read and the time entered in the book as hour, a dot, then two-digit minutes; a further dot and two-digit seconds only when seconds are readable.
9.20.13
